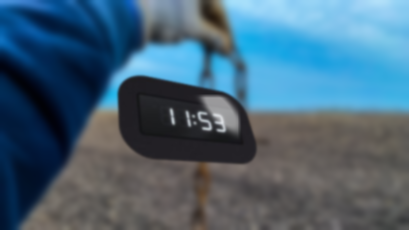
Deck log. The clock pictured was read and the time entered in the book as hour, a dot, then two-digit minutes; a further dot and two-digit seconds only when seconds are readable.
11.53
